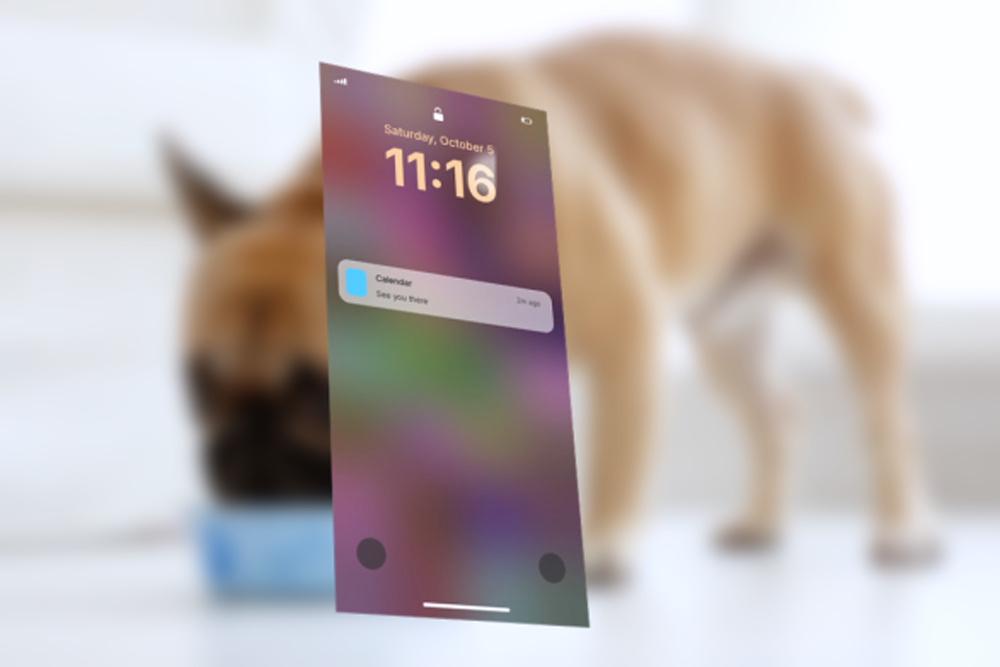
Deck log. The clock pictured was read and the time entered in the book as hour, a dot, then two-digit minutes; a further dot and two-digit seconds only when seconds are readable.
11.16
